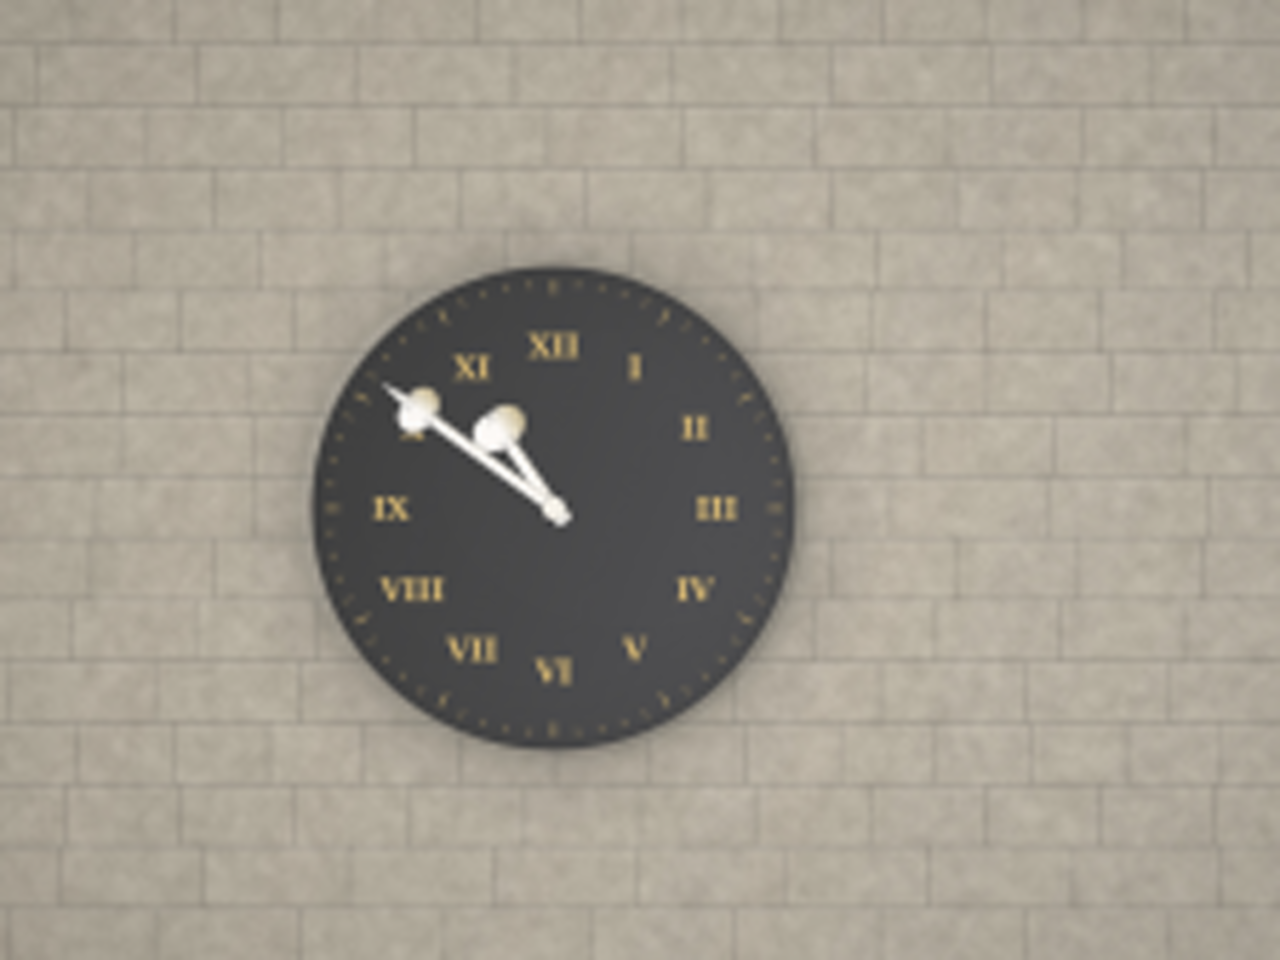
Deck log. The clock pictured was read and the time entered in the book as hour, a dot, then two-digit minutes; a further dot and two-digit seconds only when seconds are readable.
10.51
